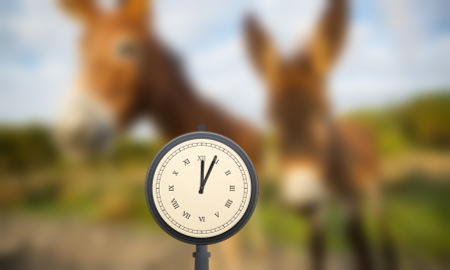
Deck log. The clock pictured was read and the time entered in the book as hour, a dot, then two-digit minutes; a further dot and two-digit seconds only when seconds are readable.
12.04
